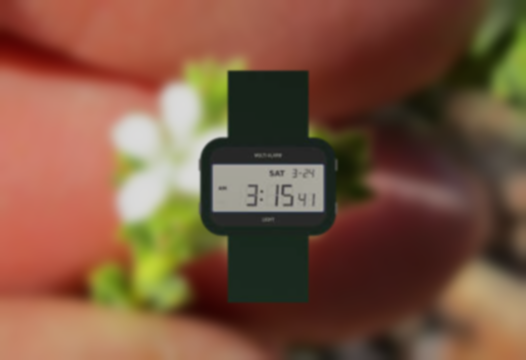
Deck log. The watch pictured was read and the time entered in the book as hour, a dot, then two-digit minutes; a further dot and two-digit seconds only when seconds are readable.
3.15.41
